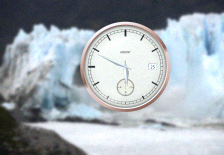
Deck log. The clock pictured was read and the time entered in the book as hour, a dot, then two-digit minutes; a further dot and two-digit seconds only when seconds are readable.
5.49
